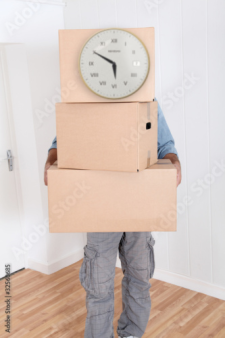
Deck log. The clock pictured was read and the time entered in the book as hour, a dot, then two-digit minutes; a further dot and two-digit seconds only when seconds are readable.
5.50
